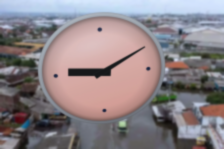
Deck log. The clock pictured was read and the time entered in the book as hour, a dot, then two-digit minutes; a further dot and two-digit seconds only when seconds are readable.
9.10
